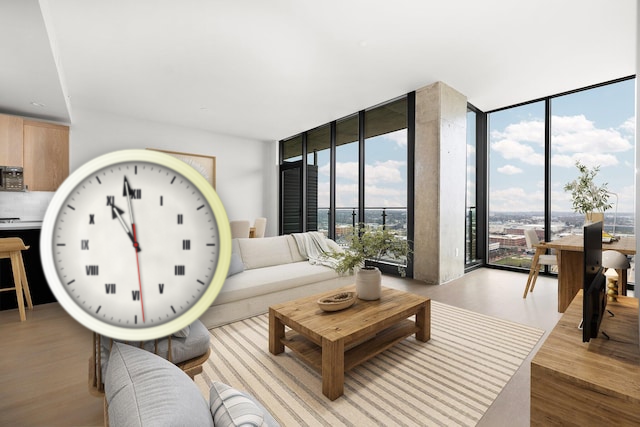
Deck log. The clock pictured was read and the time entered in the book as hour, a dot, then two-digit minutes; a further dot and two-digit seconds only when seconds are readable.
10.58.29
